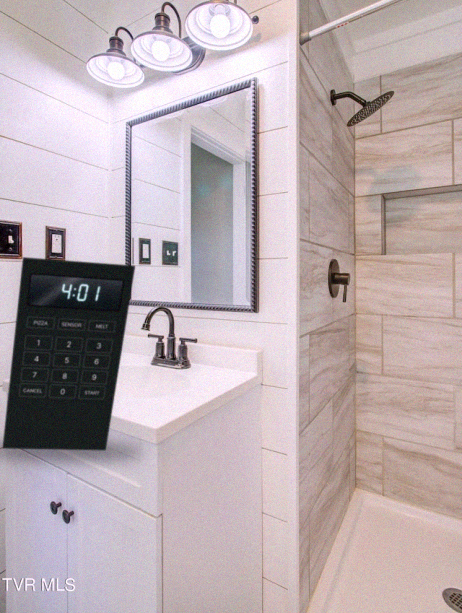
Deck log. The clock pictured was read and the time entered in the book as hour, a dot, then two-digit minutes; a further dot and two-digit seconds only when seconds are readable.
4.01
